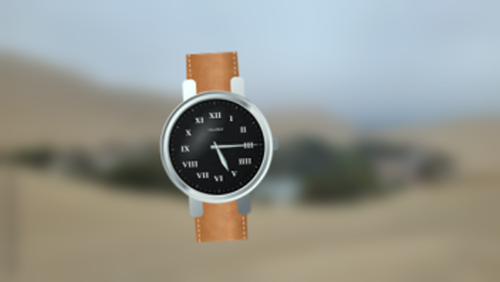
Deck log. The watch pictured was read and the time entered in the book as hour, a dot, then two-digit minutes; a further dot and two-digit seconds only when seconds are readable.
5.15
